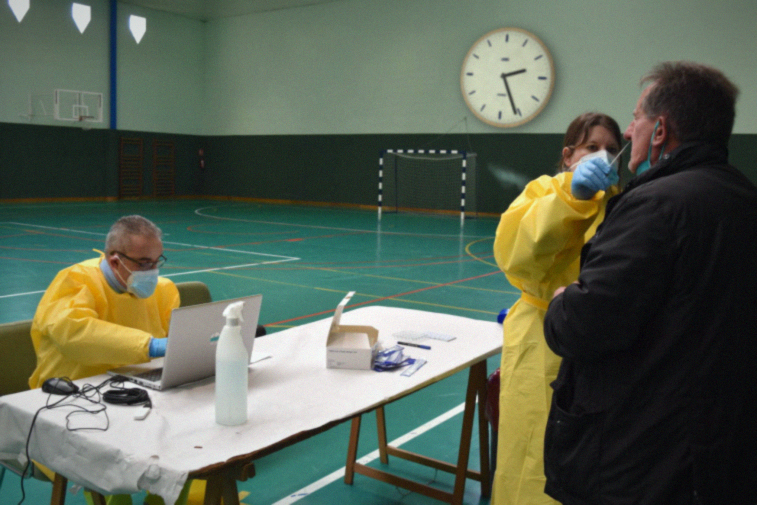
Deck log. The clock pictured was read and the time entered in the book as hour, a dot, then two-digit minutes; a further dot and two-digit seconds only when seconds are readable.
2.26
